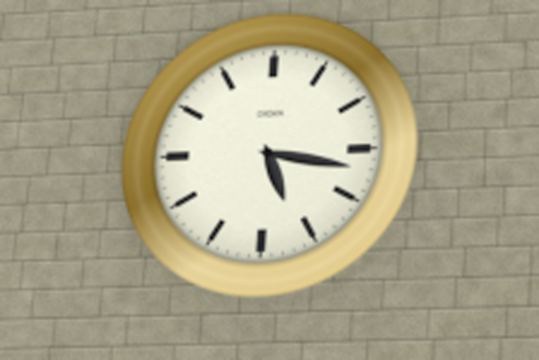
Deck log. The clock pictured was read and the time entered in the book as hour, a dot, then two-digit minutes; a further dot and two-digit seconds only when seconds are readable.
5.17
